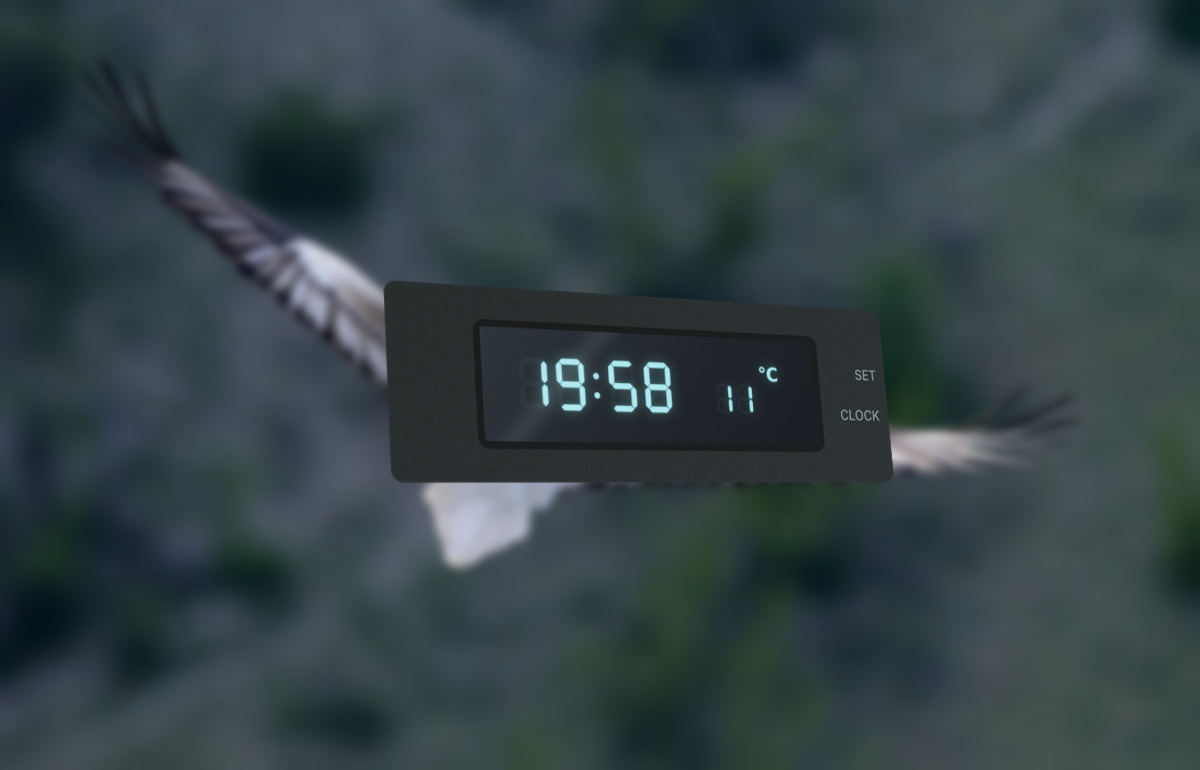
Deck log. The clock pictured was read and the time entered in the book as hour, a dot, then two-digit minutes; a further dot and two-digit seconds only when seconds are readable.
19.58
